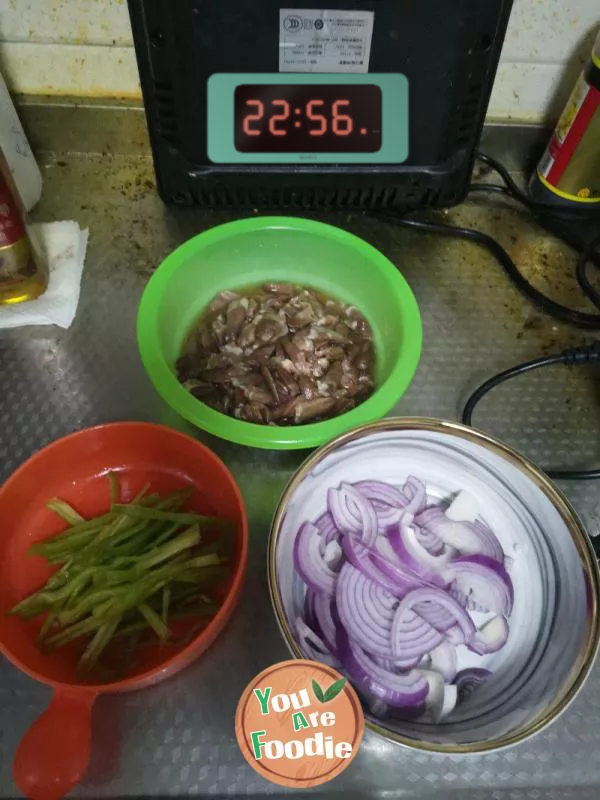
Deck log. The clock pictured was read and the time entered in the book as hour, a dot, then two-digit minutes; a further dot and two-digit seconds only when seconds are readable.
22.56
